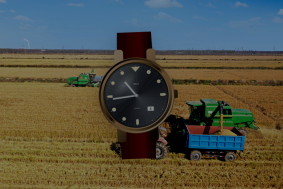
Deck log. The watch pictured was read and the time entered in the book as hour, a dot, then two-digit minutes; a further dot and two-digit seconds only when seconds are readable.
10.44
